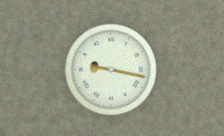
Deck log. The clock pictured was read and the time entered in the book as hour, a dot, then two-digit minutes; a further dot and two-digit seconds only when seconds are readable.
9.17
